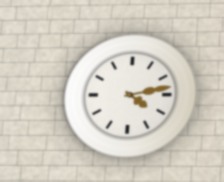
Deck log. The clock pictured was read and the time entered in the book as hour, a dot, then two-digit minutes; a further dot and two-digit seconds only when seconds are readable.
4.13
